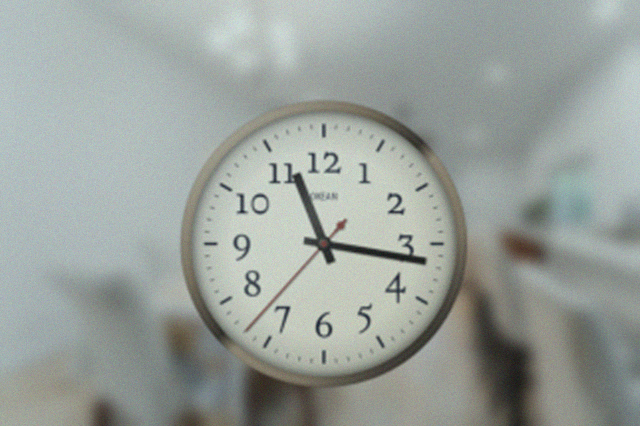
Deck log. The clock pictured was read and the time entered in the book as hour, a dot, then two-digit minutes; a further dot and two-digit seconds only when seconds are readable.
11.16.37
